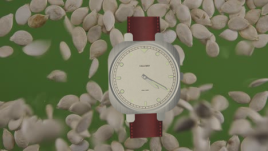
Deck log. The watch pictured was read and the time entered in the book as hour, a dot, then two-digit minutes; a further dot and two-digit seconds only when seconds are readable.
4.20
